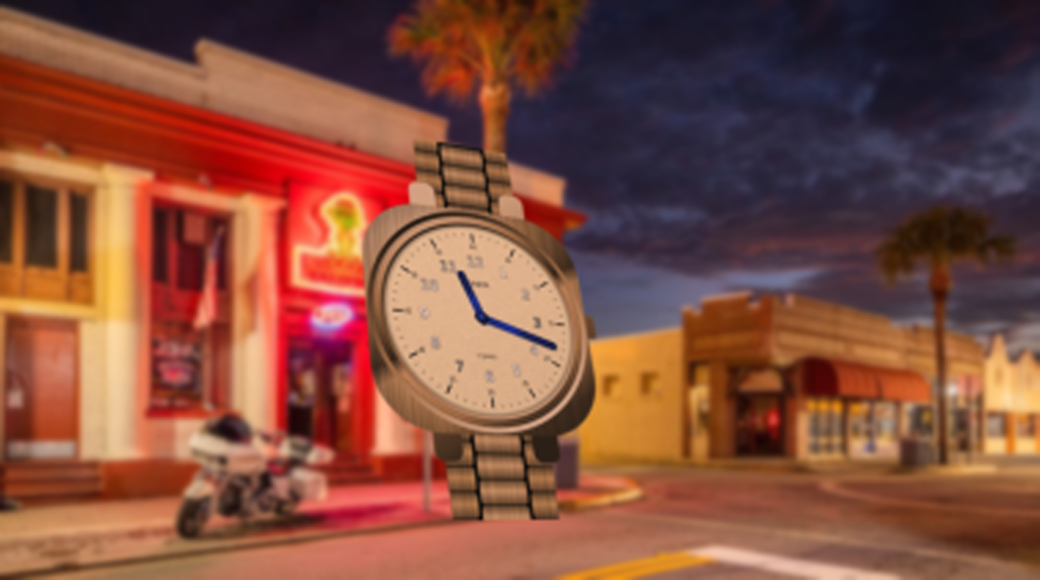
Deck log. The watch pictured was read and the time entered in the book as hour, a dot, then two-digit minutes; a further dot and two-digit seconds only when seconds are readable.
11.18
